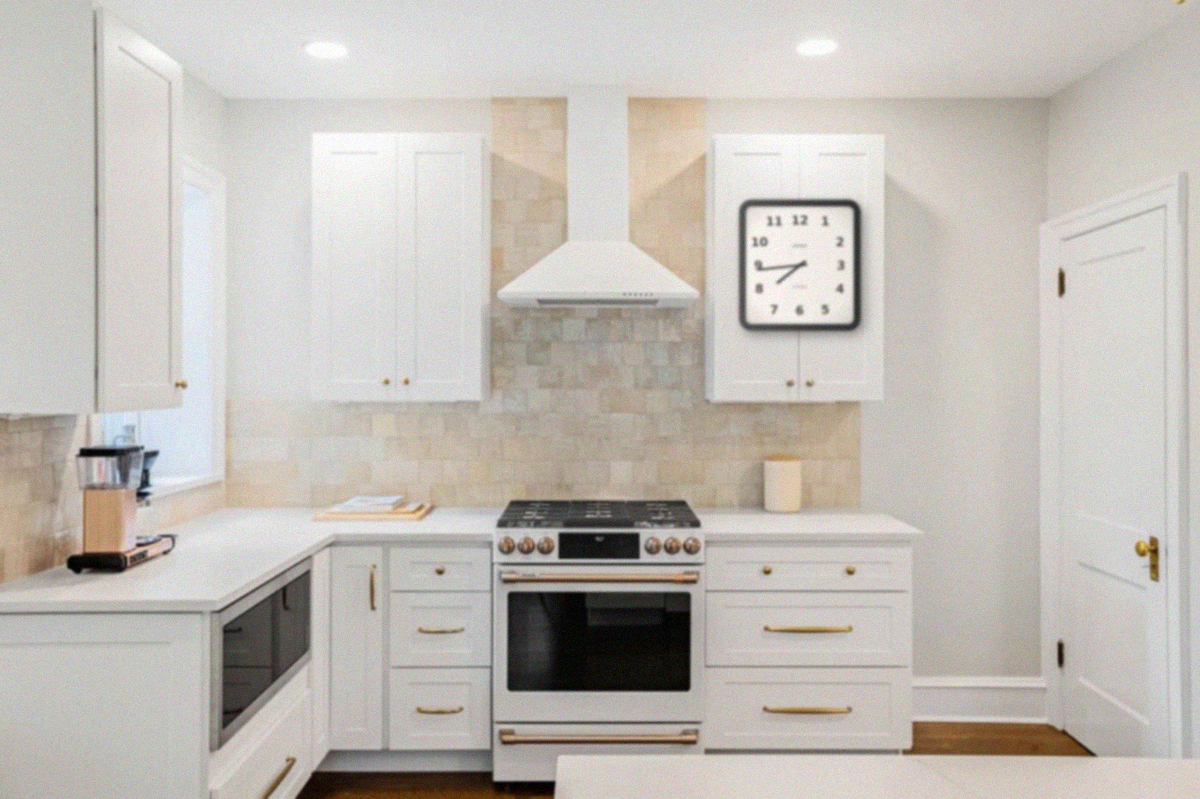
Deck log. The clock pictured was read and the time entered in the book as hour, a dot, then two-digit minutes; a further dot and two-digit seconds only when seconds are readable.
7.44
